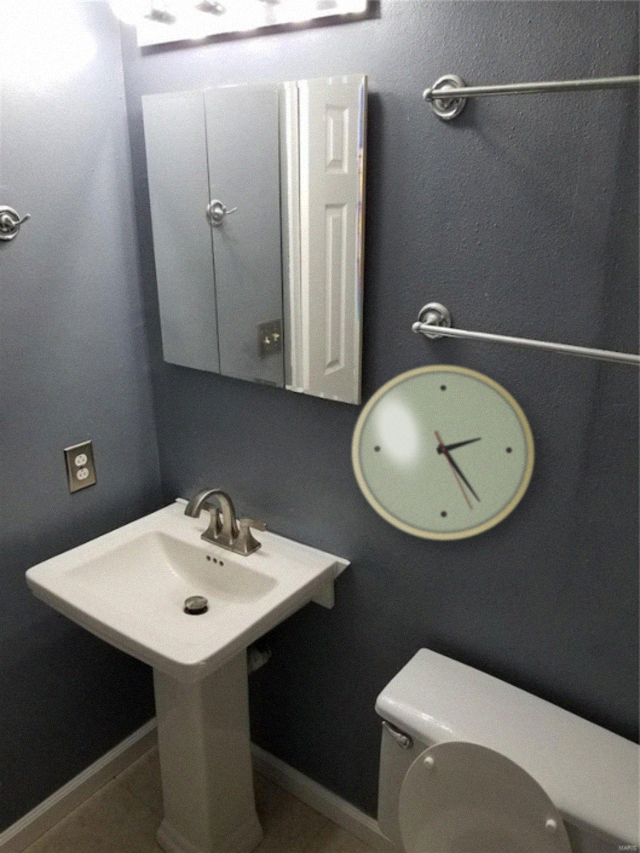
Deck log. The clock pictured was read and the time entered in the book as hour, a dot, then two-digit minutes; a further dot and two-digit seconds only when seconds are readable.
2.24.26
